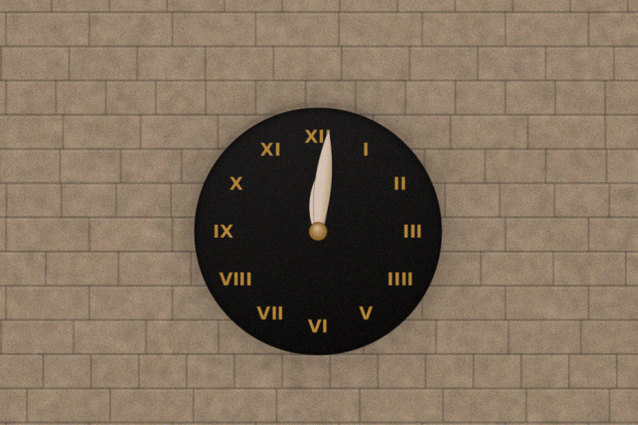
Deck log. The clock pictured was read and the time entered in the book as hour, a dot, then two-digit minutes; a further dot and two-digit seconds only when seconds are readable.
12.01
